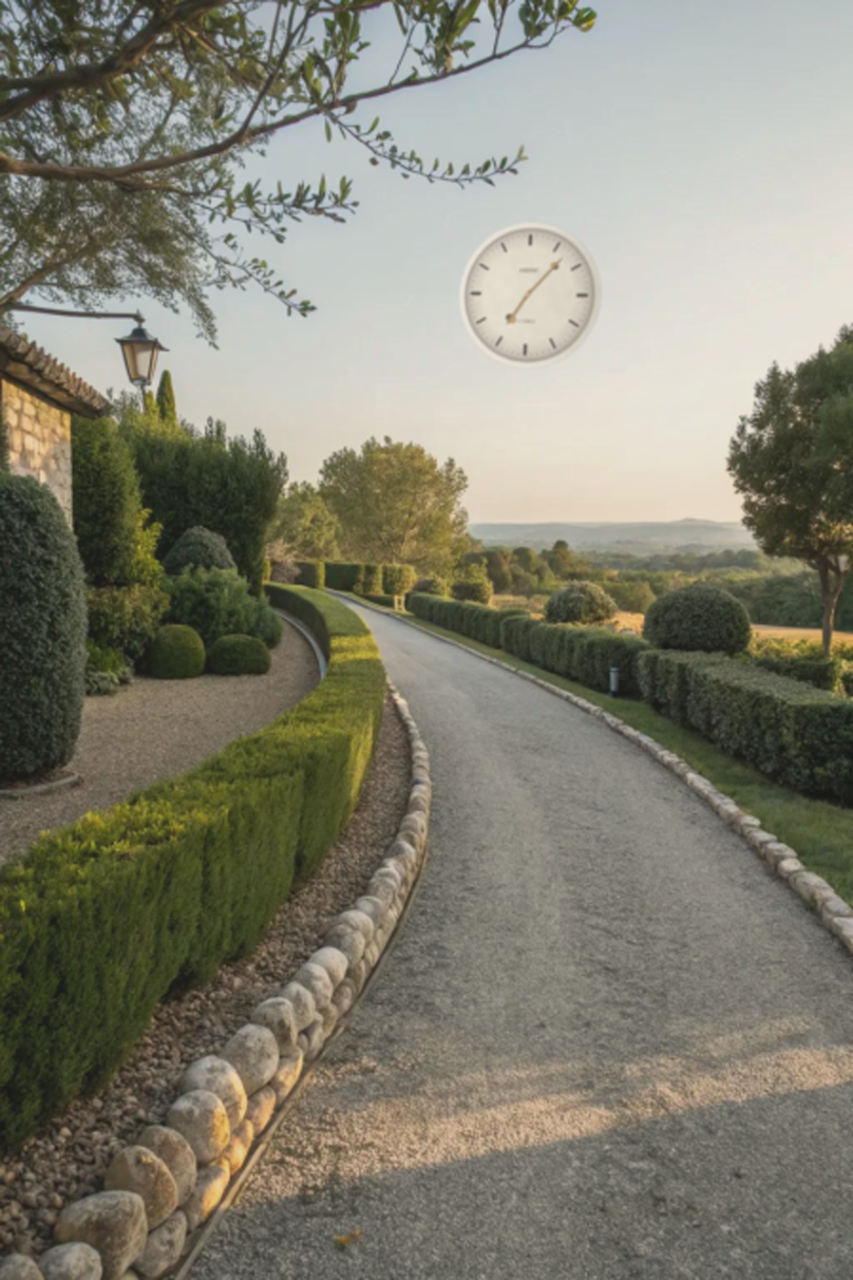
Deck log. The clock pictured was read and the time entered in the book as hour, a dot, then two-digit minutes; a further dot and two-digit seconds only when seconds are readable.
7.07
